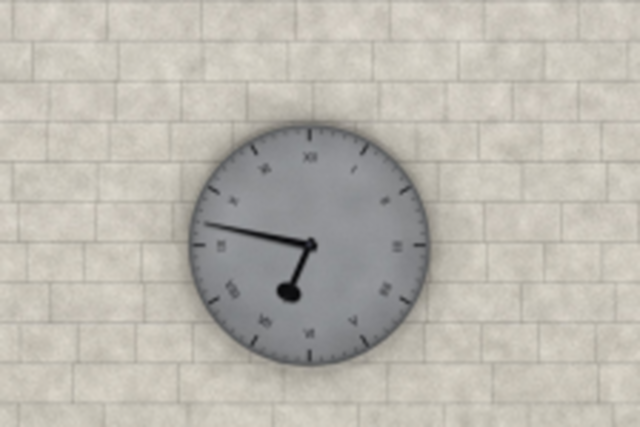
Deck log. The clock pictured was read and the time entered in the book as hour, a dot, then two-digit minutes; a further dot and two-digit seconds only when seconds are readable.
6.47
